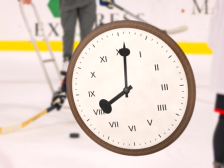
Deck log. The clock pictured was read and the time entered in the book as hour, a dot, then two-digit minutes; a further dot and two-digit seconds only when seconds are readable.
8.01
